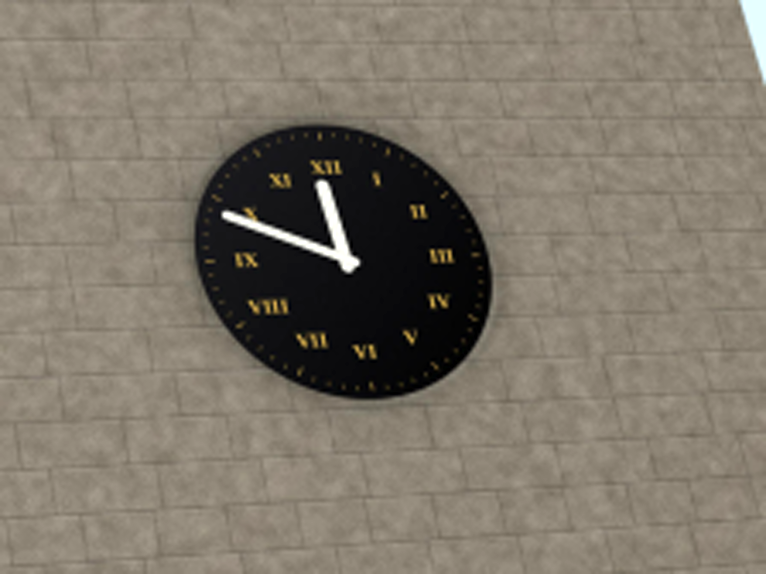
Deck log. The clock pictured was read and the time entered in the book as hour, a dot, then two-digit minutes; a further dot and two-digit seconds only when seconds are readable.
11.49
